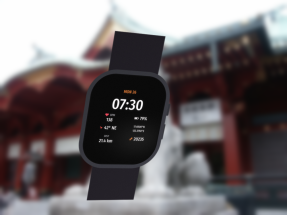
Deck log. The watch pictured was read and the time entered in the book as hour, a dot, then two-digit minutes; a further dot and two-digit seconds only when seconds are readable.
7.30
